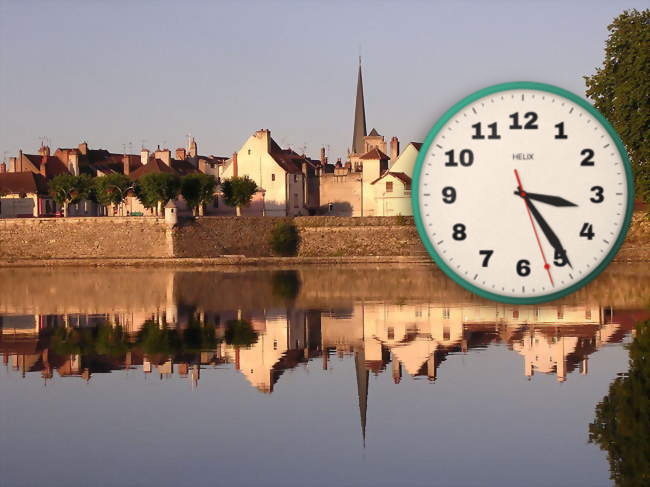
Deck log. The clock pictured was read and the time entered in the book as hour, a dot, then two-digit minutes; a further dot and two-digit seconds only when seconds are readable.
3.24.27
